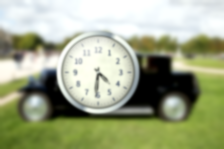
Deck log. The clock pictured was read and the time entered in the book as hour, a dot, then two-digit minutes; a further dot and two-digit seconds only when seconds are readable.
4.31
